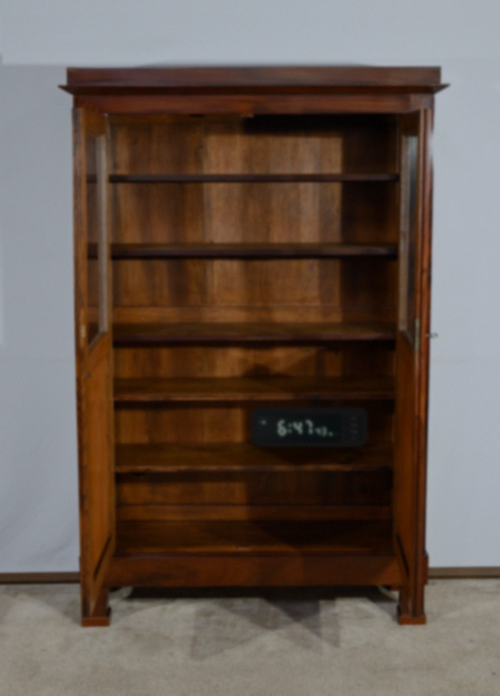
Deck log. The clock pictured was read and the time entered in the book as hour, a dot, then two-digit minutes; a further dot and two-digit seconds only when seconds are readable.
6.47
